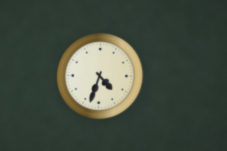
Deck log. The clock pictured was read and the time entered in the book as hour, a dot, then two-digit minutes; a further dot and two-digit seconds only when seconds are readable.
4.33
